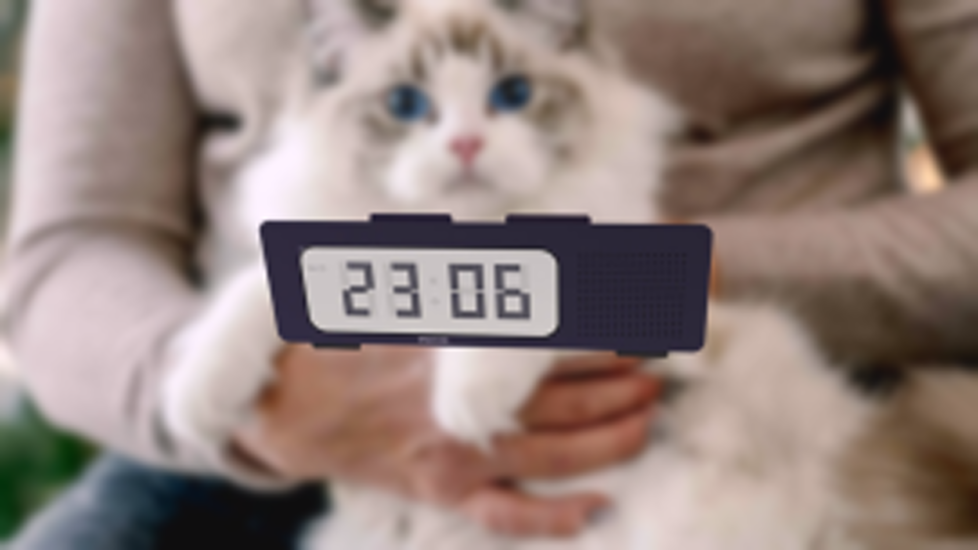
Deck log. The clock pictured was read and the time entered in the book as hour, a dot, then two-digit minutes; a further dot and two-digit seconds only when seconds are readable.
23.06
